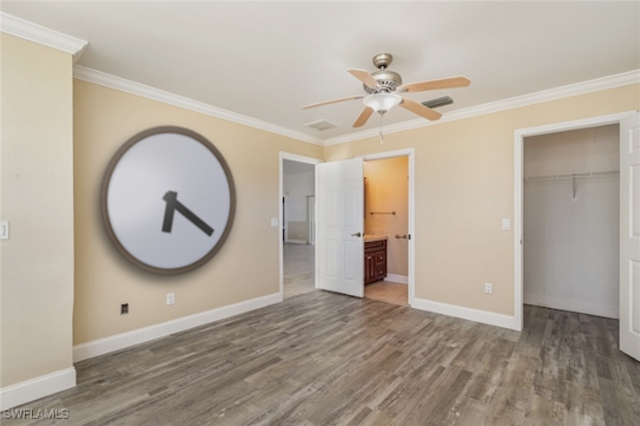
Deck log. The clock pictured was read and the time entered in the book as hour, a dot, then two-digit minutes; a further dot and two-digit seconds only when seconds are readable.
6.21
